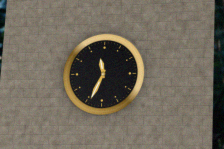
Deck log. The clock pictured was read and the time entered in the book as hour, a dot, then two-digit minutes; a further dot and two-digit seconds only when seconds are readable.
11.34
